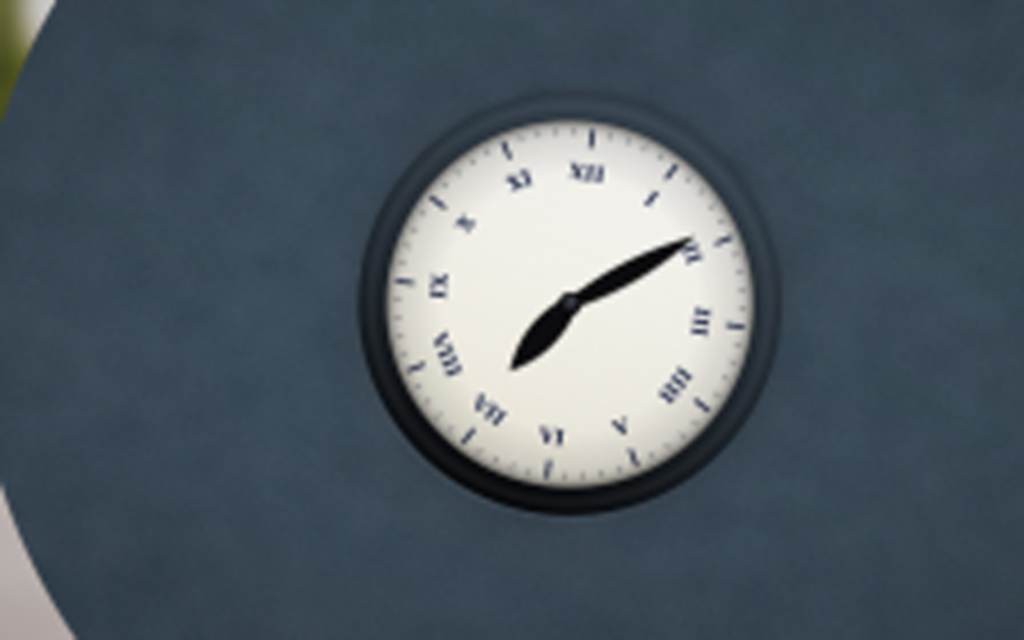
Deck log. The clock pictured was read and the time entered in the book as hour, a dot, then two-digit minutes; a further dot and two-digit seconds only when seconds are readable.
7.09
